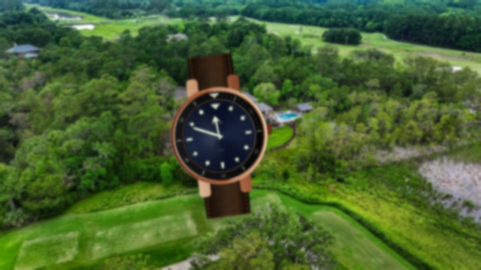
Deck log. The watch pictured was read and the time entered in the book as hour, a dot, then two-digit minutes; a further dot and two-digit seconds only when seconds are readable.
11.49
